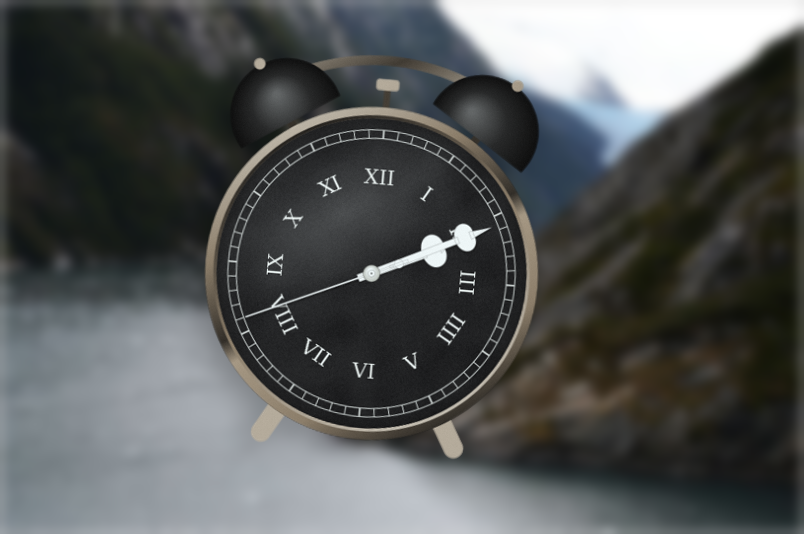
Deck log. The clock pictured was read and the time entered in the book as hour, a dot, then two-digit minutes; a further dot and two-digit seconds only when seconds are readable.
2.10.41
